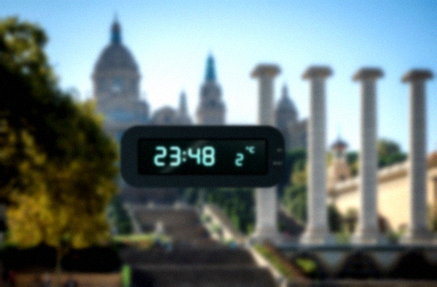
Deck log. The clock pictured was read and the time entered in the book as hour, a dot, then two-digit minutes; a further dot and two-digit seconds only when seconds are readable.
23.48
